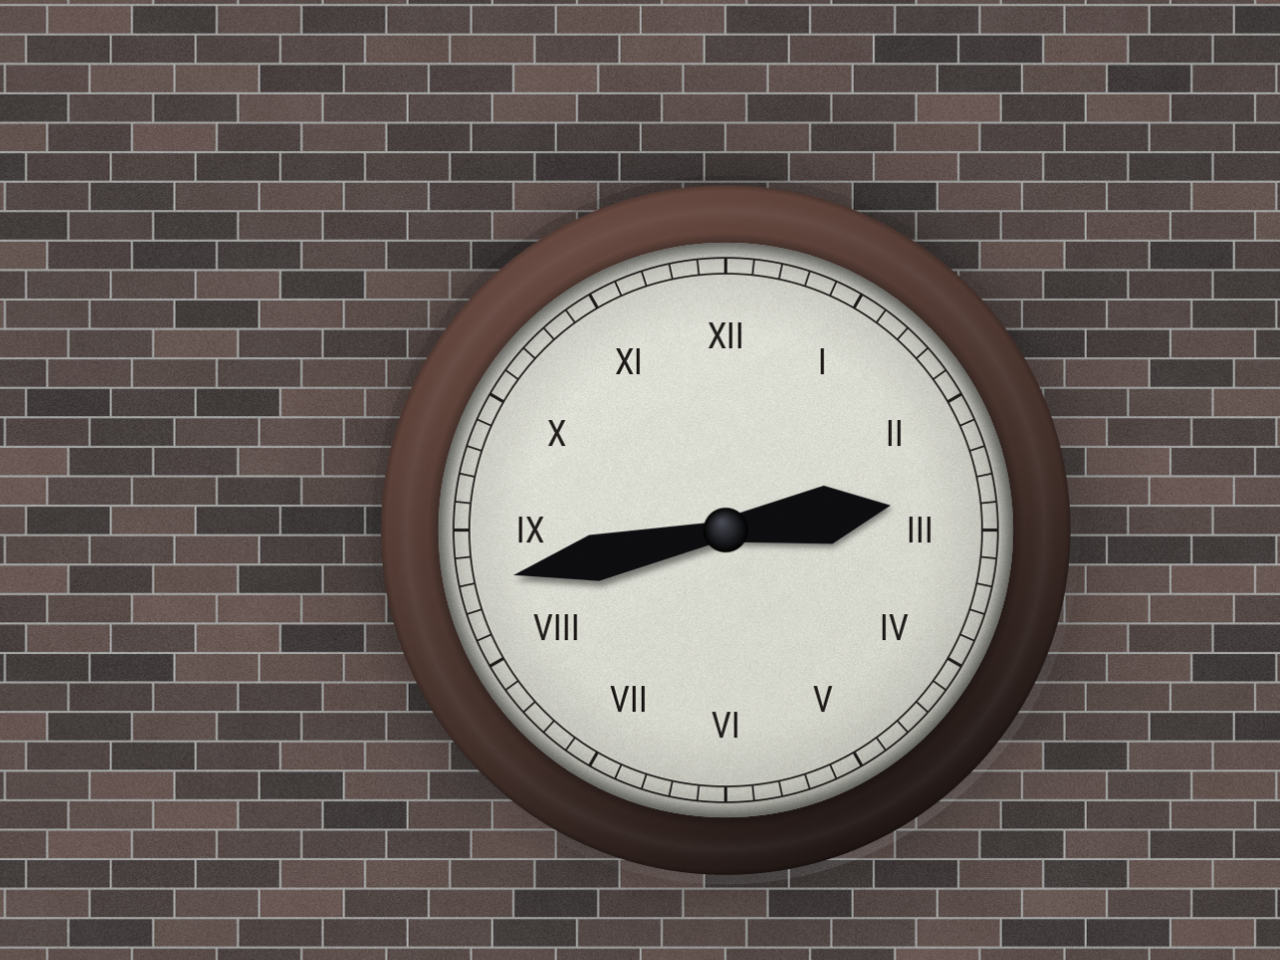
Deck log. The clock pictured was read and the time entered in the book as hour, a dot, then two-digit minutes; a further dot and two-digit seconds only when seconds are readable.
2.43
